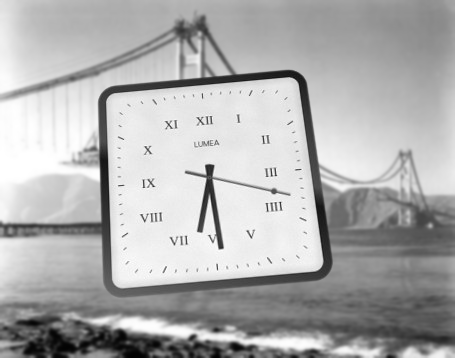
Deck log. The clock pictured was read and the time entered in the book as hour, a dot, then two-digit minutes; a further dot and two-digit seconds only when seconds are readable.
6.29.18
